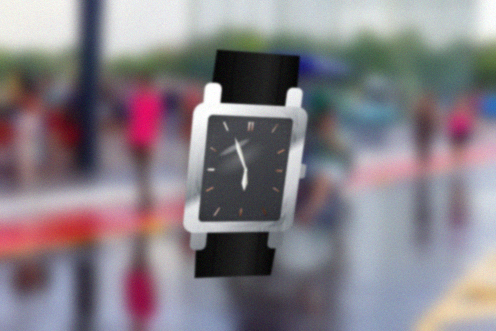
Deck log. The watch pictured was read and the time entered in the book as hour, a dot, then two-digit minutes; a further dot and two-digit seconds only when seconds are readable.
5.56
